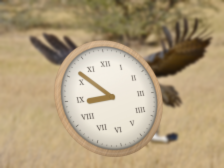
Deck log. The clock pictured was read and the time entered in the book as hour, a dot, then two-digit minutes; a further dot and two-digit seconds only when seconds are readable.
8.52
